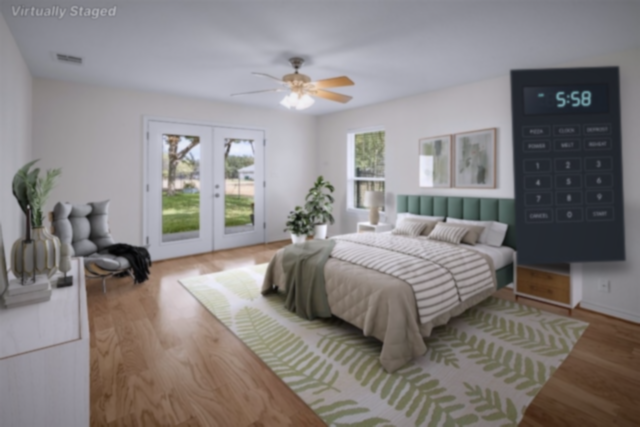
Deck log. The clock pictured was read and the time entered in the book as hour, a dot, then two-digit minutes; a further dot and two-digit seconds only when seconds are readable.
5.58
